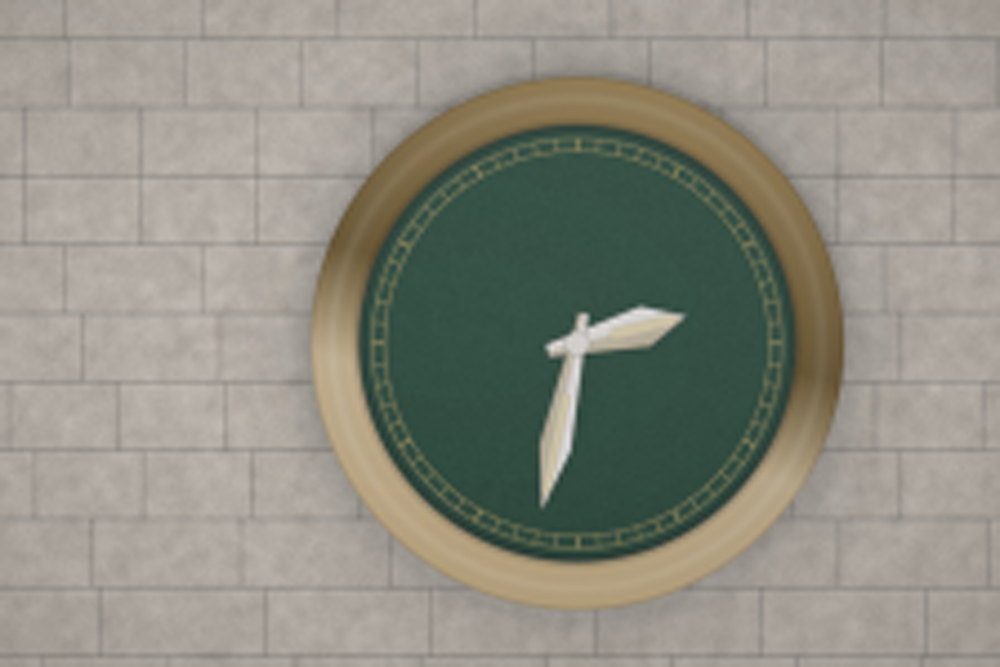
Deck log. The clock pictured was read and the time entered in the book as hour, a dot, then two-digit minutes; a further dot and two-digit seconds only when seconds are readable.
2.32
